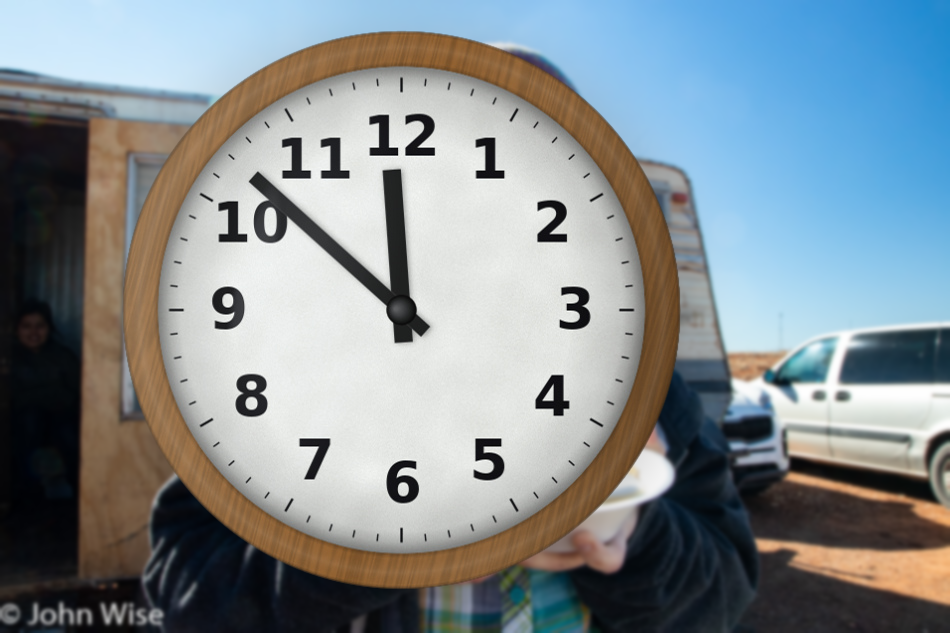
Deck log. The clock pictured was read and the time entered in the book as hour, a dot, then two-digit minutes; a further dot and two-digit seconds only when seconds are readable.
11.52
